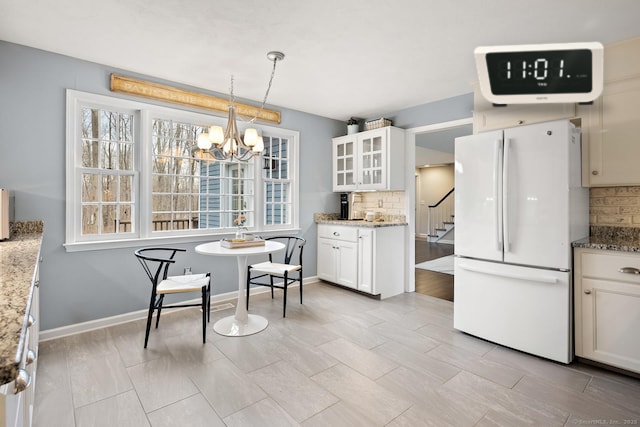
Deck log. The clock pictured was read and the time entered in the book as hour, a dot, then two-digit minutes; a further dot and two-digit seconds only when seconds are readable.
11.01
